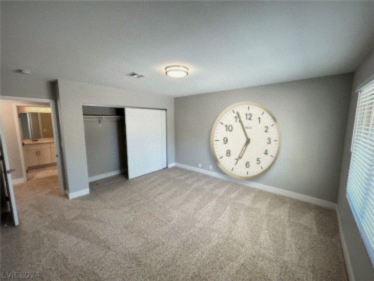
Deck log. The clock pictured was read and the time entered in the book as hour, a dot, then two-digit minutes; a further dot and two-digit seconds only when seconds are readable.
6.56
